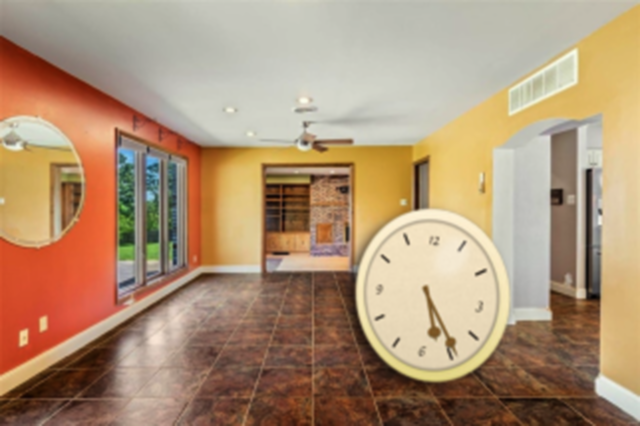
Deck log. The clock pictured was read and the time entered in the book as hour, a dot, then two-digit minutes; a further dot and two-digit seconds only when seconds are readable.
5.24
